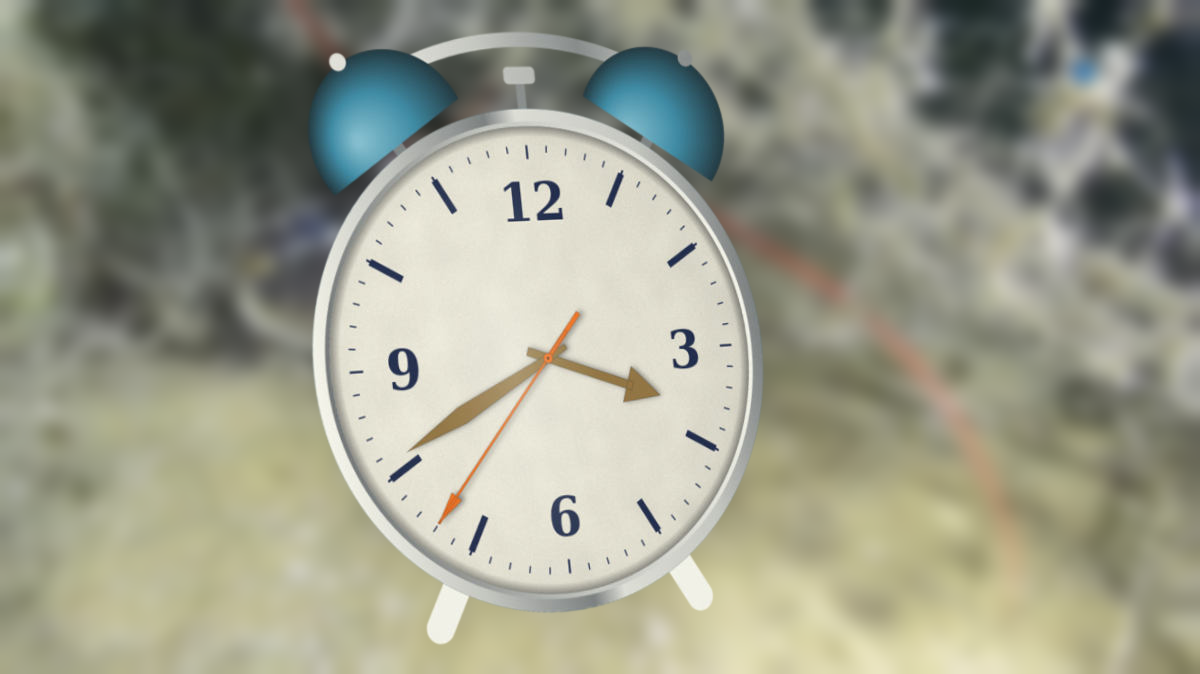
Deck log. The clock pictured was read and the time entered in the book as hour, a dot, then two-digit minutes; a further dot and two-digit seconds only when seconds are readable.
3.40.37
